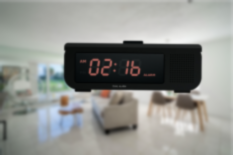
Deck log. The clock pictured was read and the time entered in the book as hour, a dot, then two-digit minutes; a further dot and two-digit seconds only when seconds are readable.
2.16
